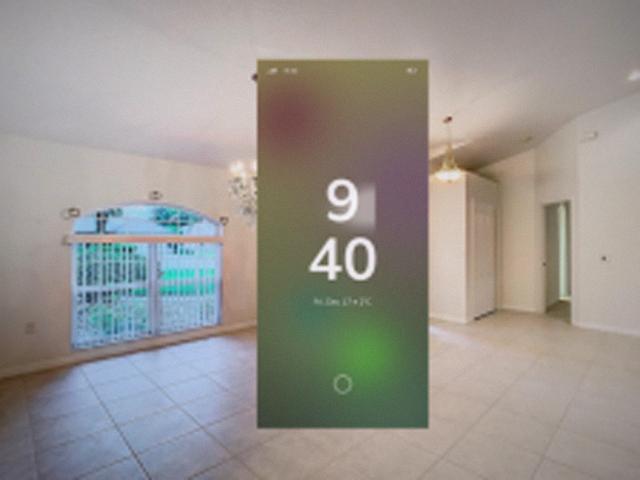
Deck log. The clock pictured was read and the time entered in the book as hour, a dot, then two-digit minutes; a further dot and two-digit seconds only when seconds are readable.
9.40
